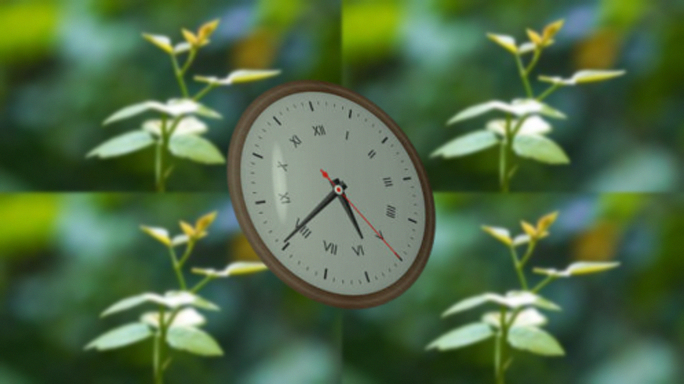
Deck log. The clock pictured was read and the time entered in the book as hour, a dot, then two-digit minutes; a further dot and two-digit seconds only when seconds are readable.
5.40.25
